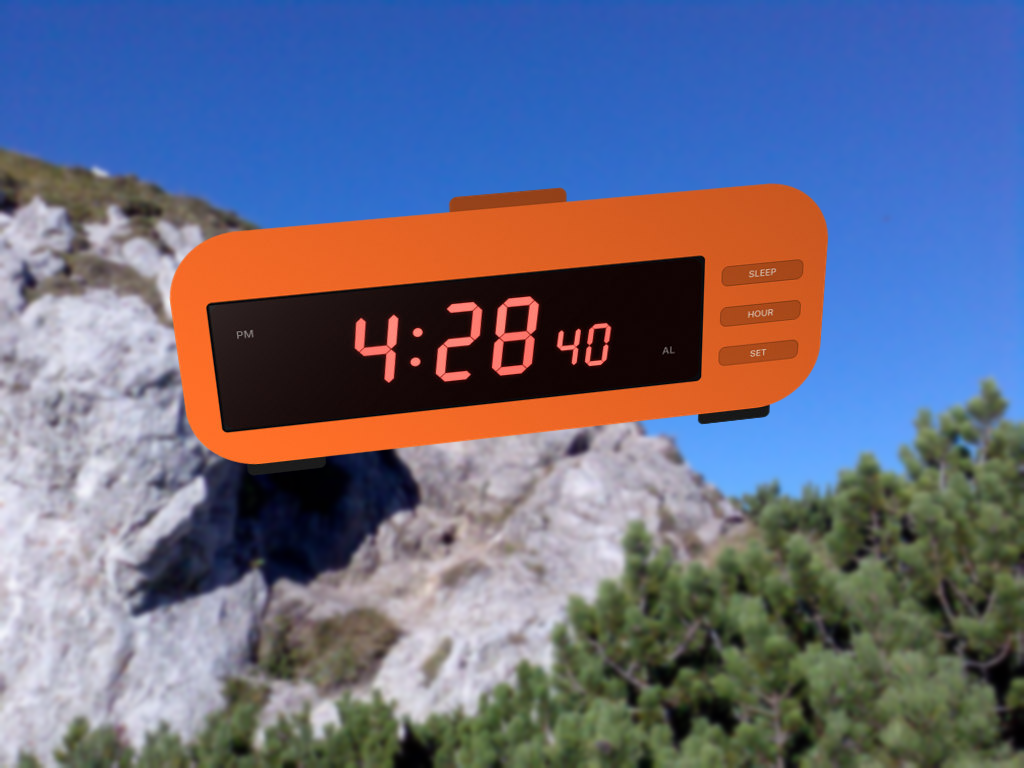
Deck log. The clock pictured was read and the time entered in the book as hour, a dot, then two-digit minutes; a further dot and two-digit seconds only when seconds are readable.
4.28.40
